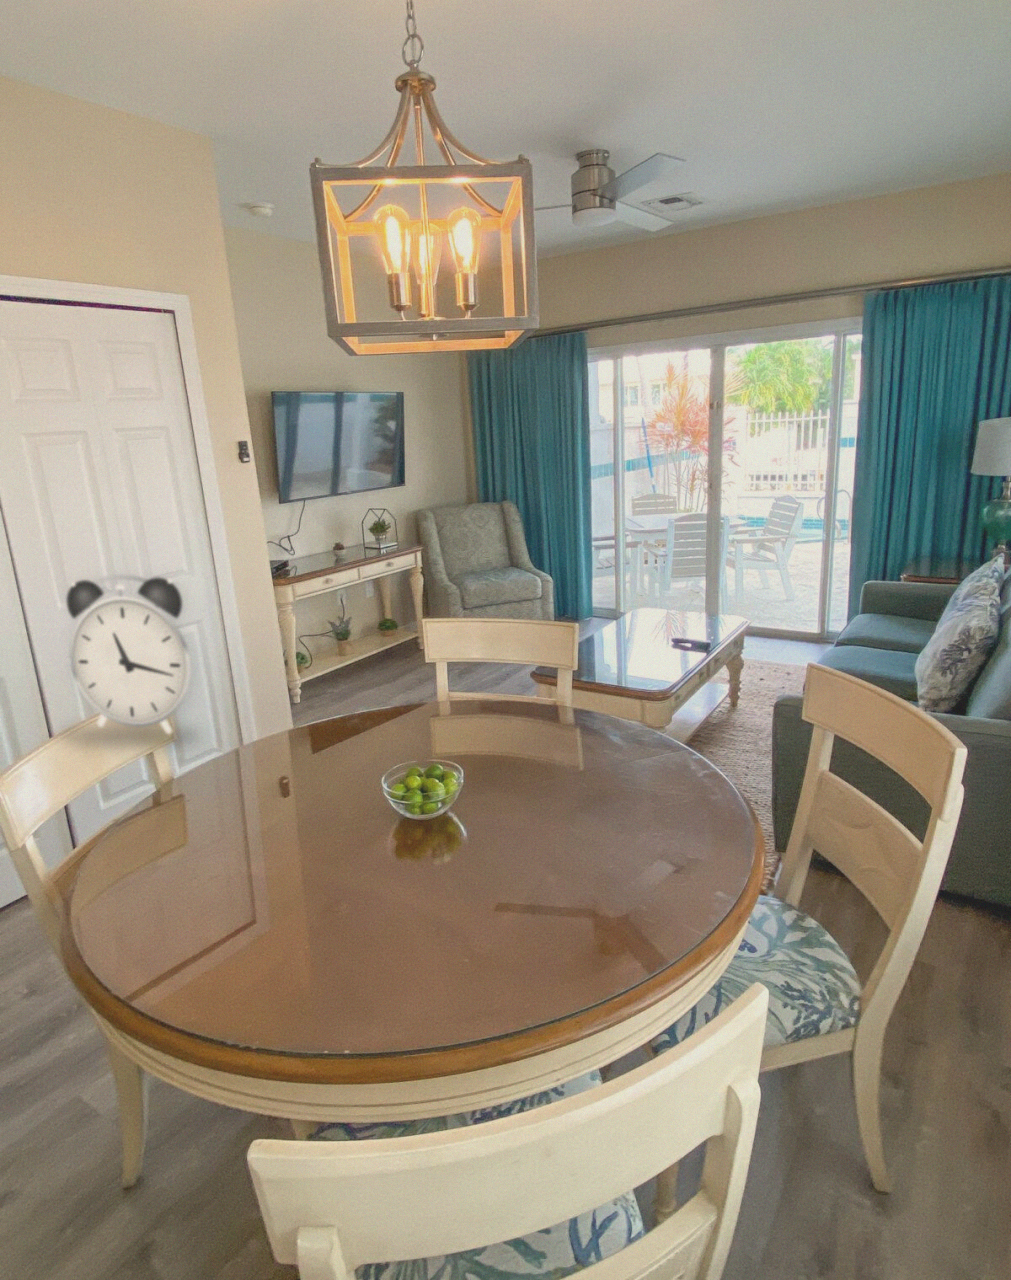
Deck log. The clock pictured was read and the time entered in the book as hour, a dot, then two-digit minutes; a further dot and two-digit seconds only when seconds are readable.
11.17
